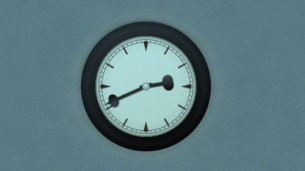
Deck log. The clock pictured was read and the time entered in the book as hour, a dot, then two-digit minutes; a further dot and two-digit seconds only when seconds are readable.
2.41
